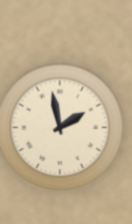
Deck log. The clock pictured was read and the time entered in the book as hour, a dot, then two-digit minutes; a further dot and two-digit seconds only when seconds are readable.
1.58
